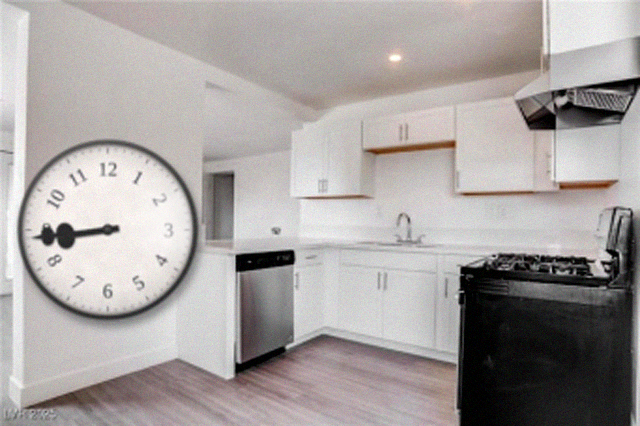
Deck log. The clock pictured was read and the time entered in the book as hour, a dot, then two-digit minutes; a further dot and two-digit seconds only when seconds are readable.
8.44
